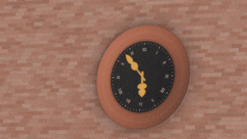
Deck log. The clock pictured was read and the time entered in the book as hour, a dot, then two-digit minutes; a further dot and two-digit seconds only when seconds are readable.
5.53
